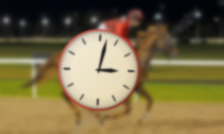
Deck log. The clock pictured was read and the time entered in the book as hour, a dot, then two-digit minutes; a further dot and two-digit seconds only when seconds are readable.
3.02
